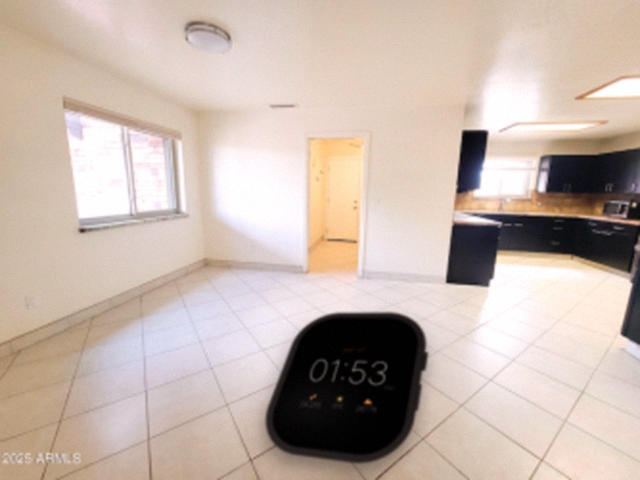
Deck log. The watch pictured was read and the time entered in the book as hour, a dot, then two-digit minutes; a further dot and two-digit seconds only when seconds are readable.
1.53
